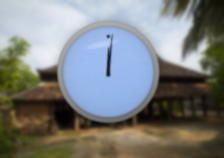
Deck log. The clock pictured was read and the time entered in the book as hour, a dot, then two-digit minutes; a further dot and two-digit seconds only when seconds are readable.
12.01
